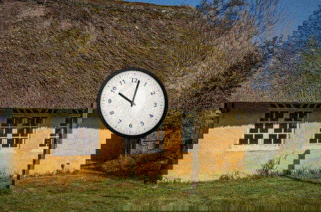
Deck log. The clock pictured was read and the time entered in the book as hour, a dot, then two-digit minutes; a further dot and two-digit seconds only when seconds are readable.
10.02
